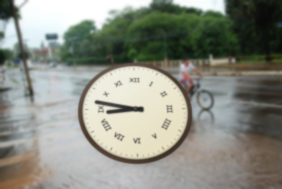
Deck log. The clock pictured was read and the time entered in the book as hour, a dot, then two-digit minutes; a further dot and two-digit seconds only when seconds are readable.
8.47
